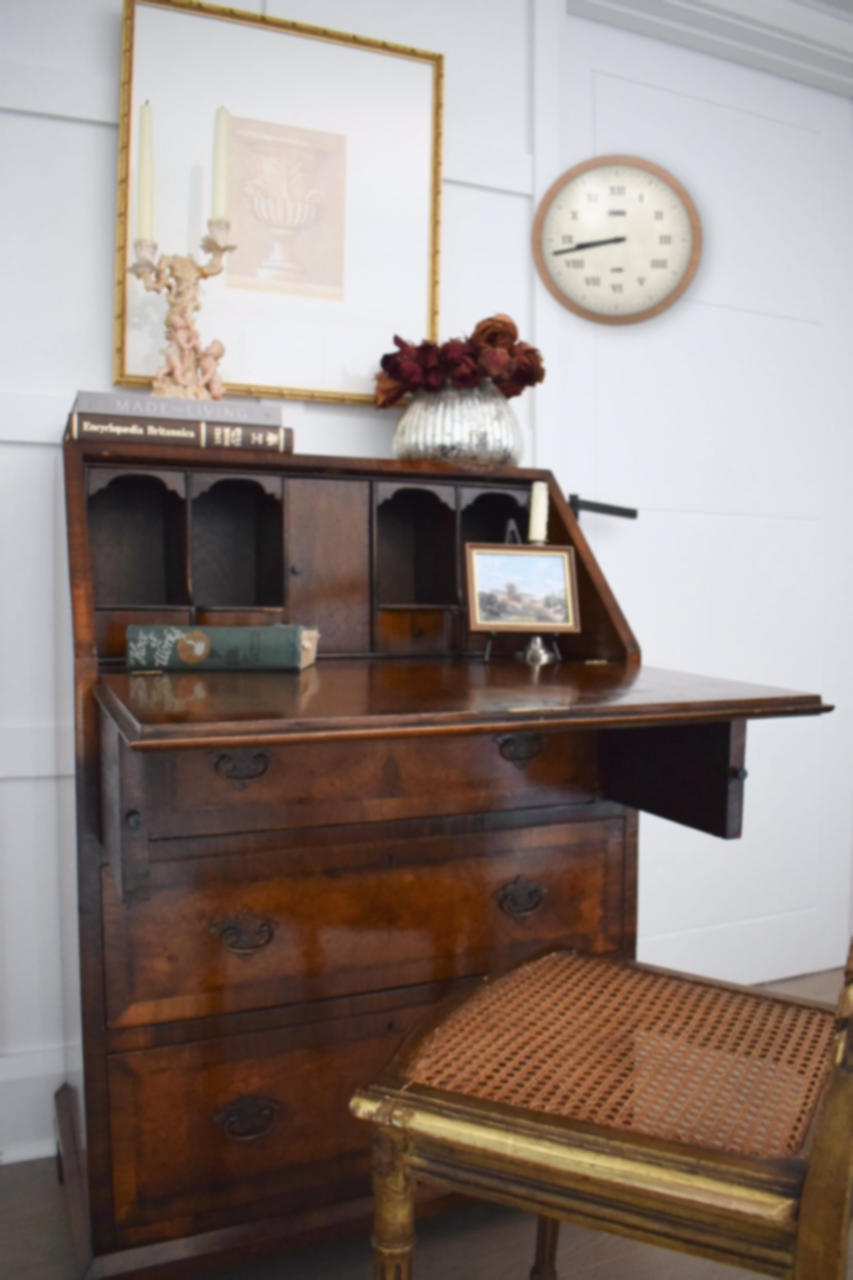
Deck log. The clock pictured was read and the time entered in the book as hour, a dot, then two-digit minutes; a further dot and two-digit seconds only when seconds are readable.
8.43
